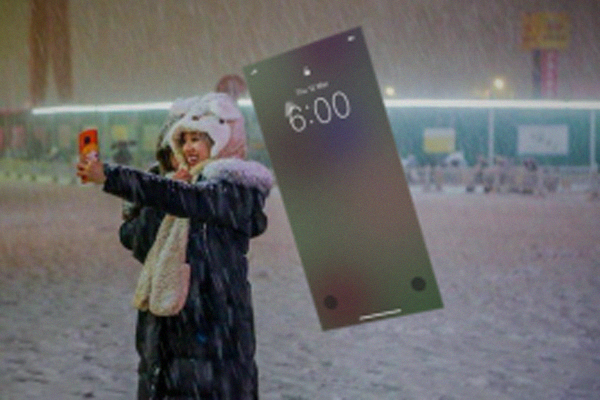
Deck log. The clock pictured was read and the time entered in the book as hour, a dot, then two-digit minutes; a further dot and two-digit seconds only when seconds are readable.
6.00
